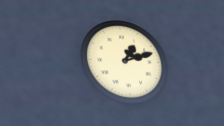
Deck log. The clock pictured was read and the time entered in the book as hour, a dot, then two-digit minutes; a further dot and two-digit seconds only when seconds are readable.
1.12
